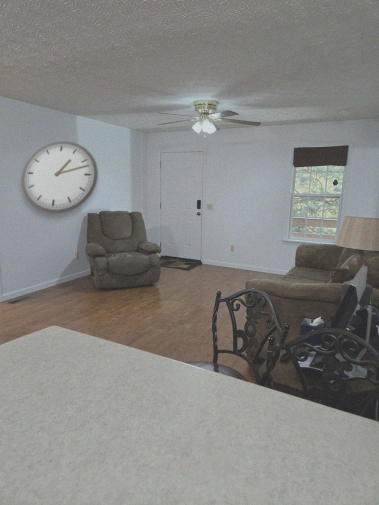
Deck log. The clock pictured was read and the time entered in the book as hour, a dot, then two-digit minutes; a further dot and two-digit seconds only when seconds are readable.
1.12
